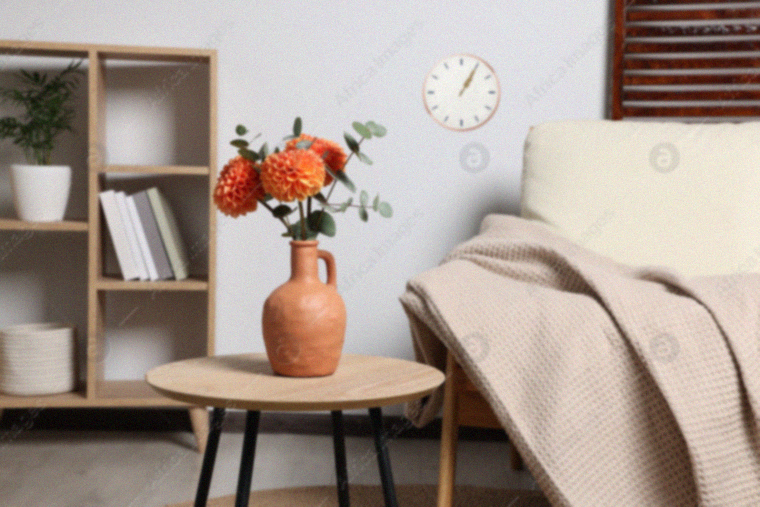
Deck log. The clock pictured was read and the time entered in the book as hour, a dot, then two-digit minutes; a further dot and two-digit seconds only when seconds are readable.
1.05
